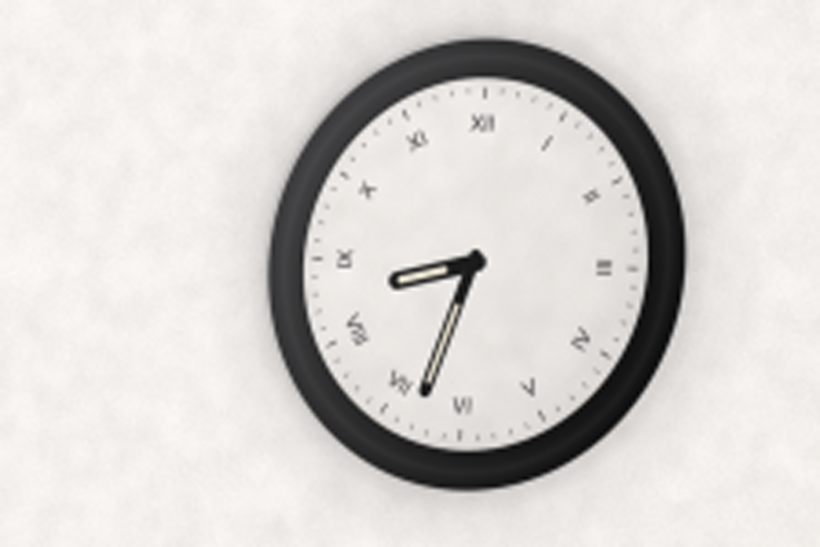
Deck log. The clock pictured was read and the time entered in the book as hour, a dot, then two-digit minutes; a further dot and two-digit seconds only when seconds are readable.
8.33
